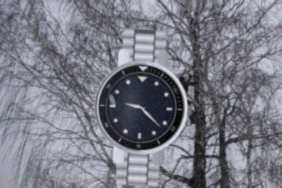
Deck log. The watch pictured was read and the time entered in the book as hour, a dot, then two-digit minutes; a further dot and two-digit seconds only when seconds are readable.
9.22
